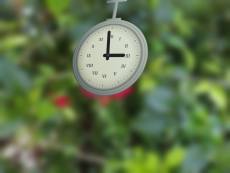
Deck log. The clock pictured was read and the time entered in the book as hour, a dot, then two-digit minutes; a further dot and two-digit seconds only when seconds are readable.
2.59
